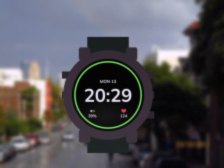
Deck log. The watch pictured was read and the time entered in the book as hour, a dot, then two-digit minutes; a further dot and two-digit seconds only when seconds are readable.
20.29
